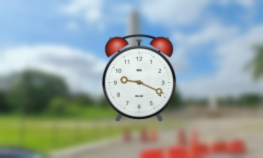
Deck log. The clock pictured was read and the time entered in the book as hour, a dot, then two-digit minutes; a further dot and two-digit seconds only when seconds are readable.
9.19
